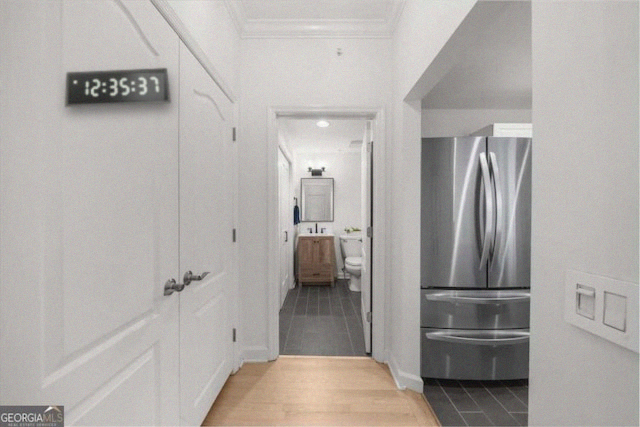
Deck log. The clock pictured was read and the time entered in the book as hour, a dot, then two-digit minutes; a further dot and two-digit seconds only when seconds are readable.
12.35.37
